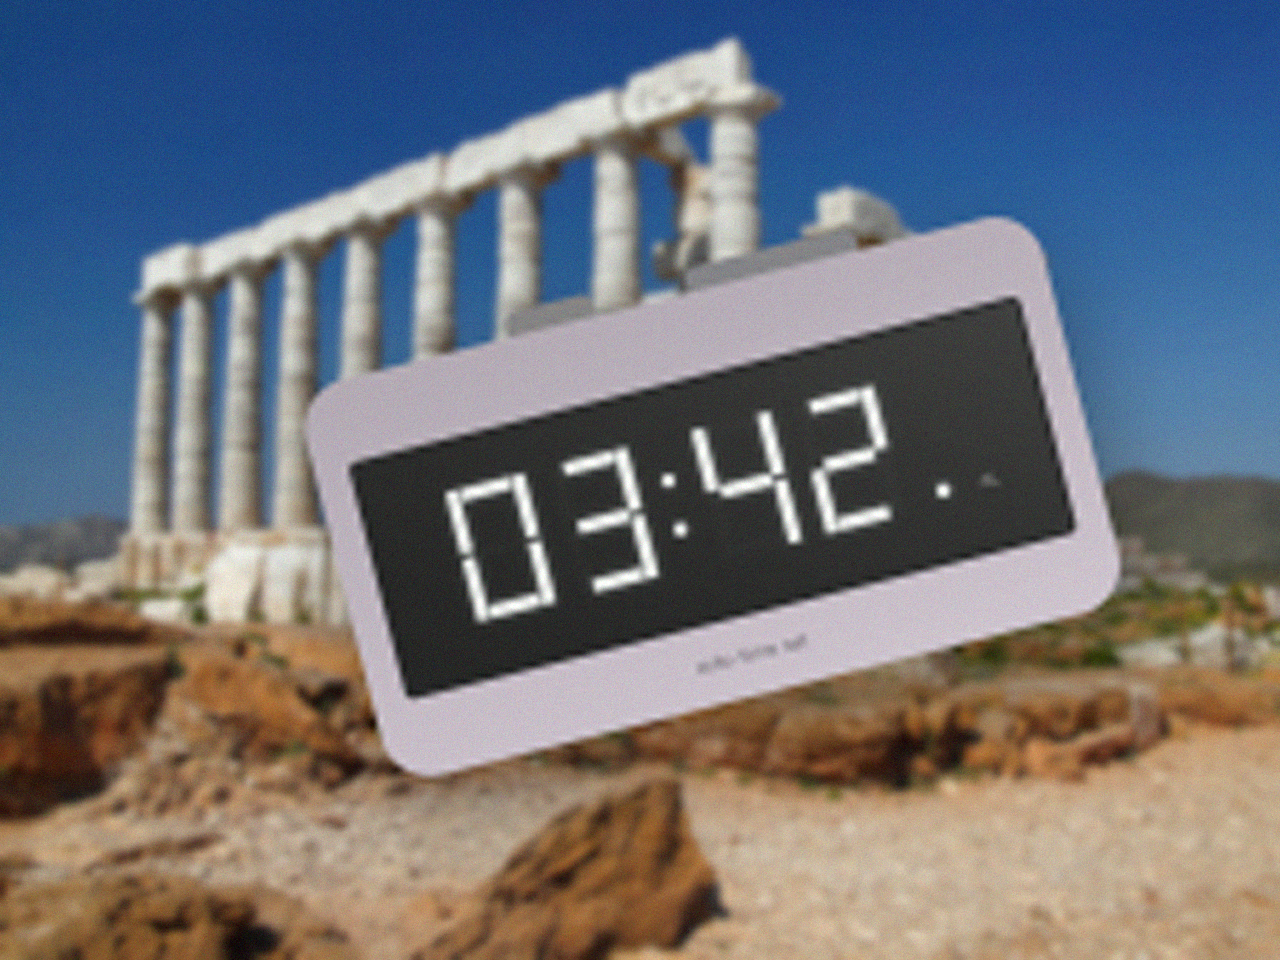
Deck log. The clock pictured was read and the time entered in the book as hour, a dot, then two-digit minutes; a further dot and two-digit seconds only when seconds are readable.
3.42
